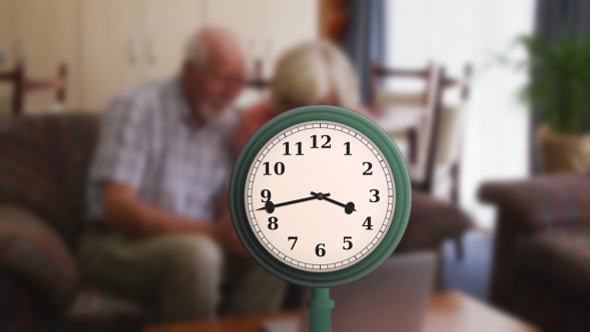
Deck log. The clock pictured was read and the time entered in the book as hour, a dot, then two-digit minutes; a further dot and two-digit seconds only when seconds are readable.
3.43
